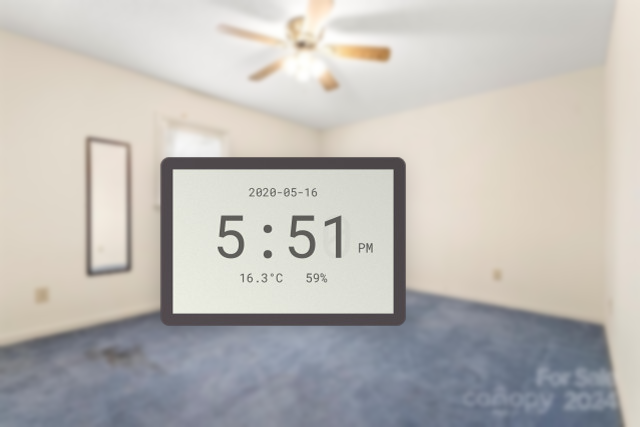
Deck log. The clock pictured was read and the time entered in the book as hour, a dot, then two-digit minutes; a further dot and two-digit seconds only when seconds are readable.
5.51
